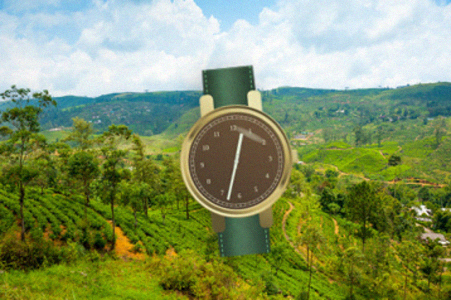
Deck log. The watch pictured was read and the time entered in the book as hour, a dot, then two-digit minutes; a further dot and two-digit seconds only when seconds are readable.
12.33
